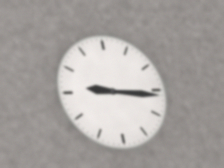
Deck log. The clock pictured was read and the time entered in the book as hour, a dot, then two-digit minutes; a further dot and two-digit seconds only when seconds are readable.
9.16
